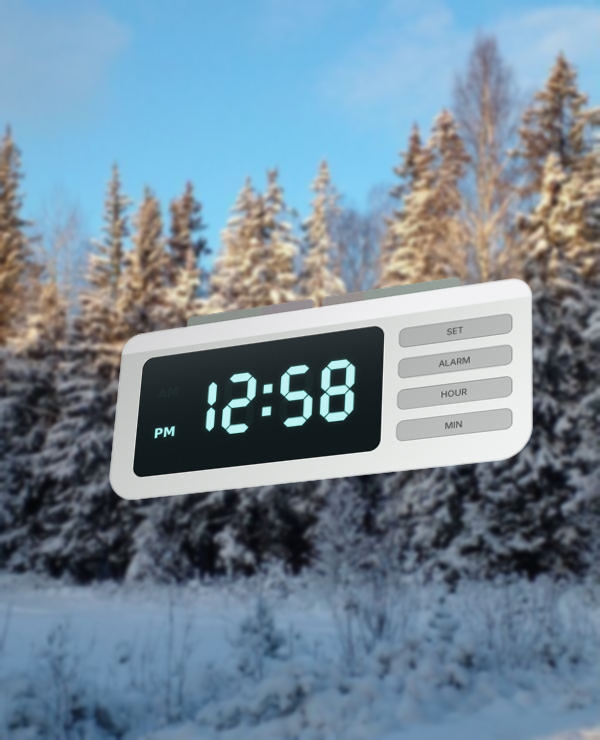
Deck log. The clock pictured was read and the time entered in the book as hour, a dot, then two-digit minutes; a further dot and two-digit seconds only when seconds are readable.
12.58
